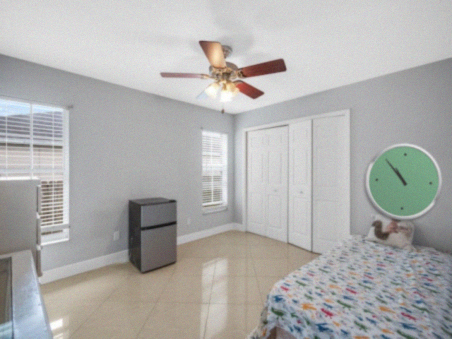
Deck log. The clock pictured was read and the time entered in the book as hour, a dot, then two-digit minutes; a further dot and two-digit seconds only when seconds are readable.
10.53
